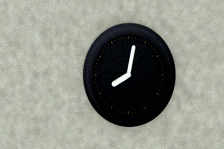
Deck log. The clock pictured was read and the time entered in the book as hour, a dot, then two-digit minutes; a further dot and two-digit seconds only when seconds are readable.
8.02
